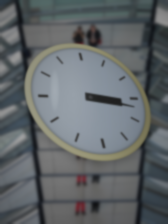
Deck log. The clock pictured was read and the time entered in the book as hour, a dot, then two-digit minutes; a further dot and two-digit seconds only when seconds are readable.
3.17
